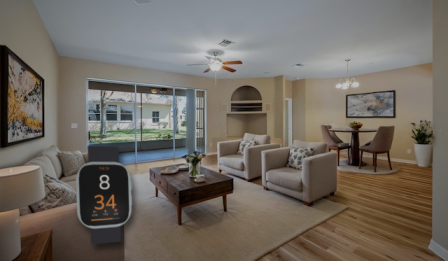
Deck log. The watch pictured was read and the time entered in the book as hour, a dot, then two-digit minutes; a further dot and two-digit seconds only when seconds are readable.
8.34
